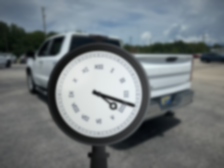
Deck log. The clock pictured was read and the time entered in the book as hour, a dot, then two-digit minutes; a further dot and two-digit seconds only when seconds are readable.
4.18
